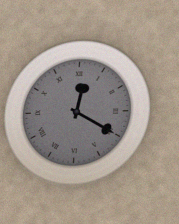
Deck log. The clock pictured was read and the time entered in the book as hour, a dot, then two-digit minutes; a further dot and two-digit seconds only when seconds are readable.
12.20
